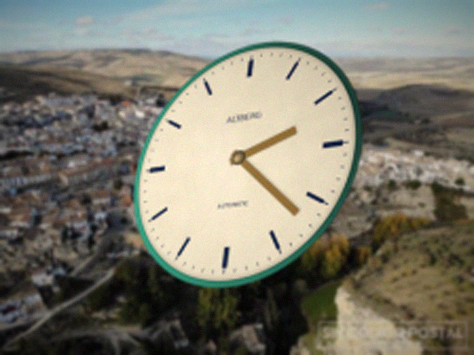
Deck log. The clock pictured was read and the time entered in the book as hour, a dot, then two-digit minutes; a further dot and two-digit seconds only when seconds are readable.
2.22
